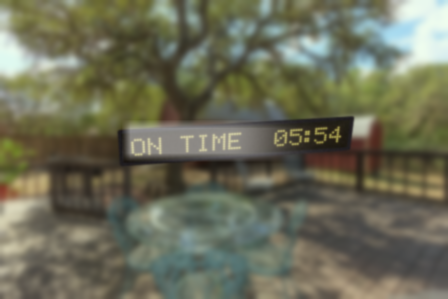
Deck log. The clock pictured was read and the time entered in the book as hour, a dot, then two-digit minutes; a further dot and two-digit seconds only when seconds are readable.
5.54
